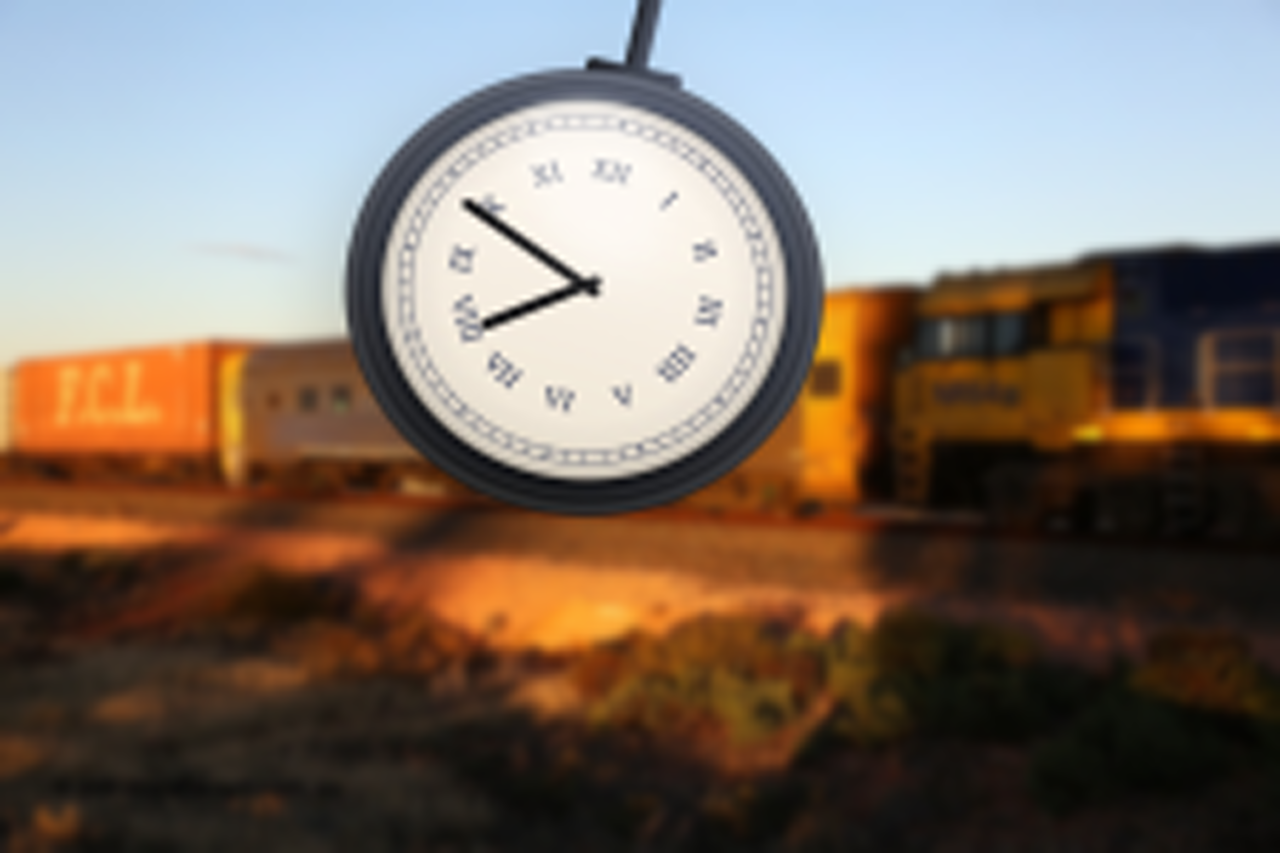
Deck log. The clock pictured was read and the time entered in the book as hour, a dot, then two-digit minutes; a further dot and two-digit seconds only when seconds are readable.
7.49
